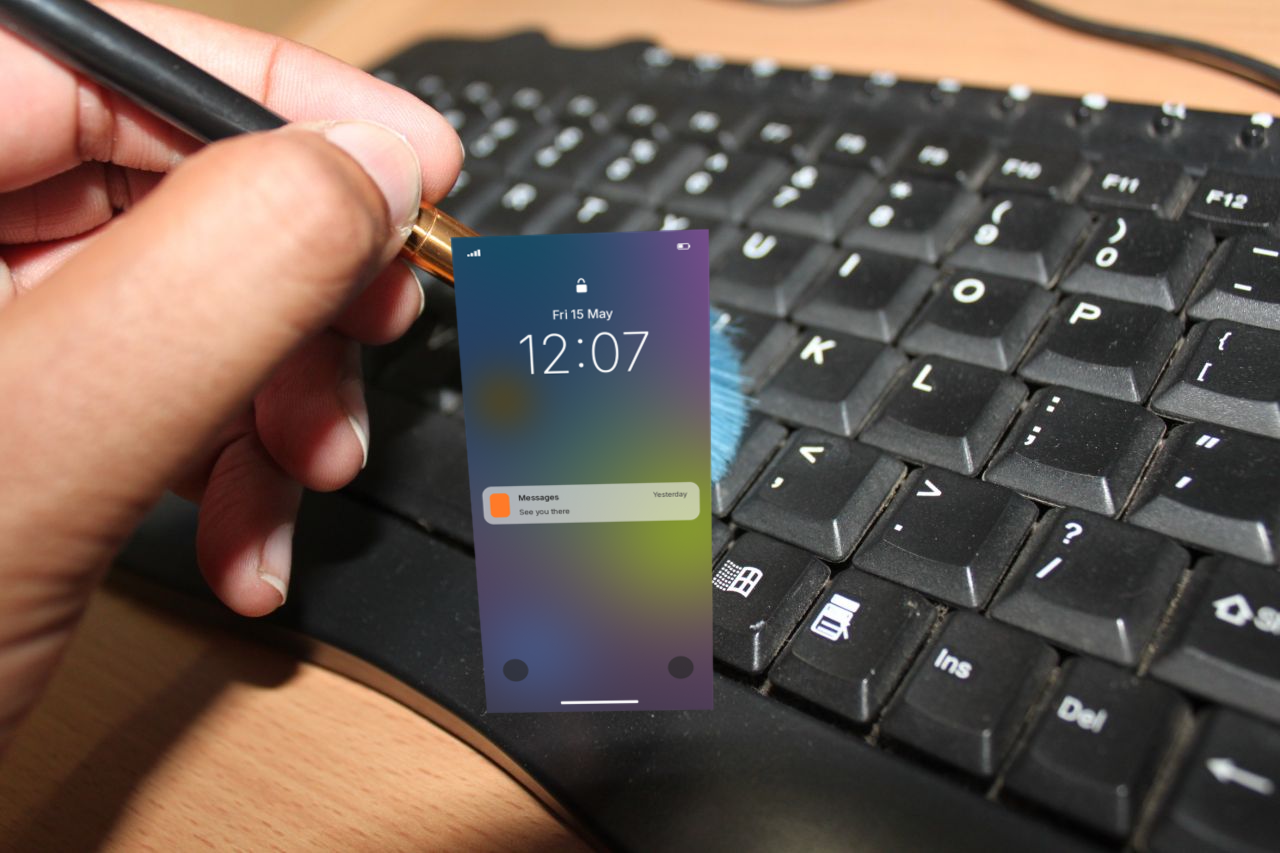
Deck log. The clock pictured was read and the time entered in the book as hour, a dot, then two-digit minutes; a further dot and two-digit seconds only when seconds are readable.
12.07
